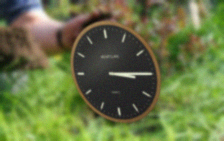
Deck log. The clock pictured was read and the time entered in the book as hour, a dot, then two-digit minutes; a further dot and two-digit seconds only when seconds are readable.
3.15
